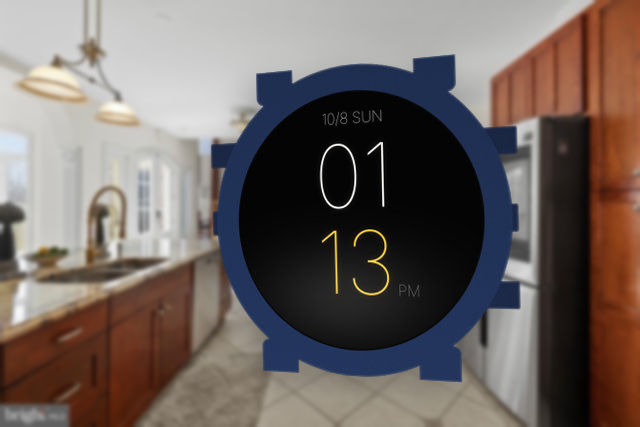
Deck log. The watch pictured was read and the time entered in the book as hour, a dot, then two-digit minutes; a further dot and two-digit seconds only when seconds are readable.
1.13
